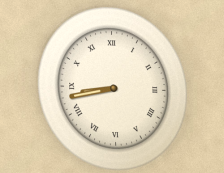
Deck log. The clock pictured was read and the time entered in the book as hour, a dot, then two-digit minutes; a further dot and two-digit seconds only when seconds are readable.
8.43
